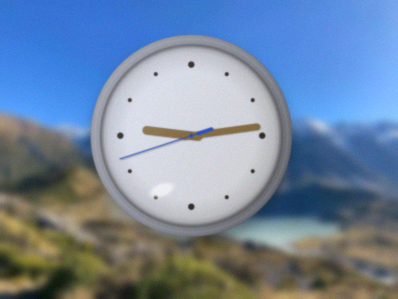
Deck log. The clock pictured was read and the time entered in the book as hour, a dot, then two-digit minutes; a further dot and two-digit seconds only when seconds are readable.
9.13.42
